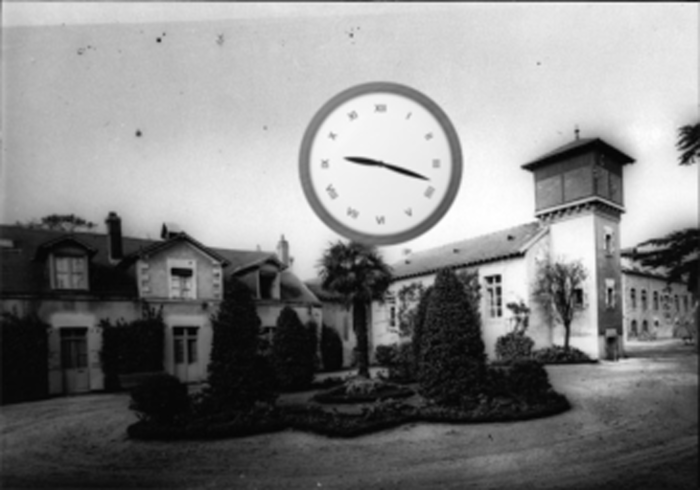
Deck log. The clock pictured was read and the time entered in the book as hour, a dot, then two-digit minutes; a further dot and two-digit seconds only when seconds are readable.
9.18
